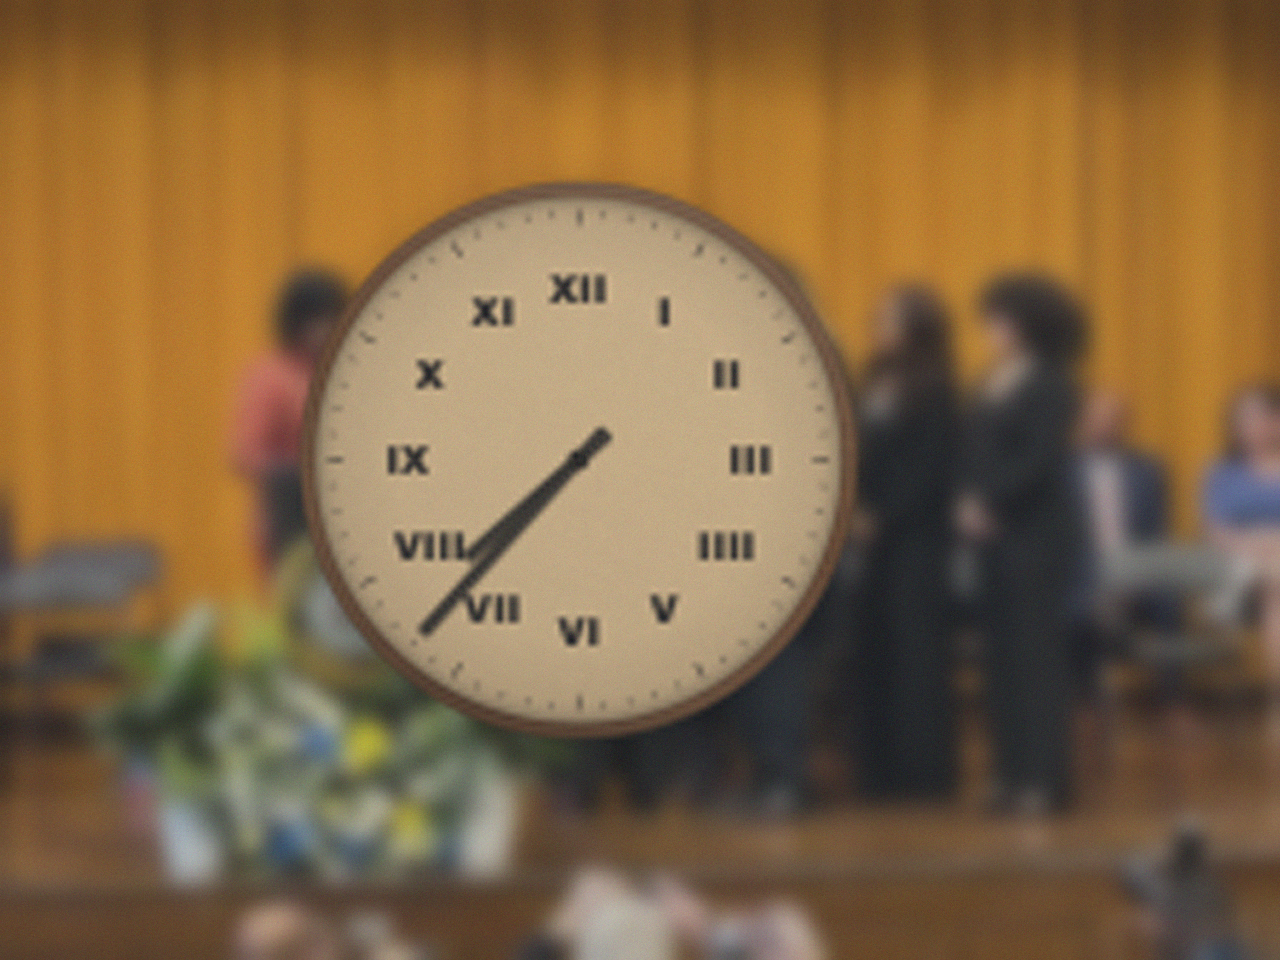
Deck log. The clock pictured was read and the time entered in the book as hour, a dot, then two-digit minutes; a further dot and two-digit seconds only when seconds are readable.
7.37
